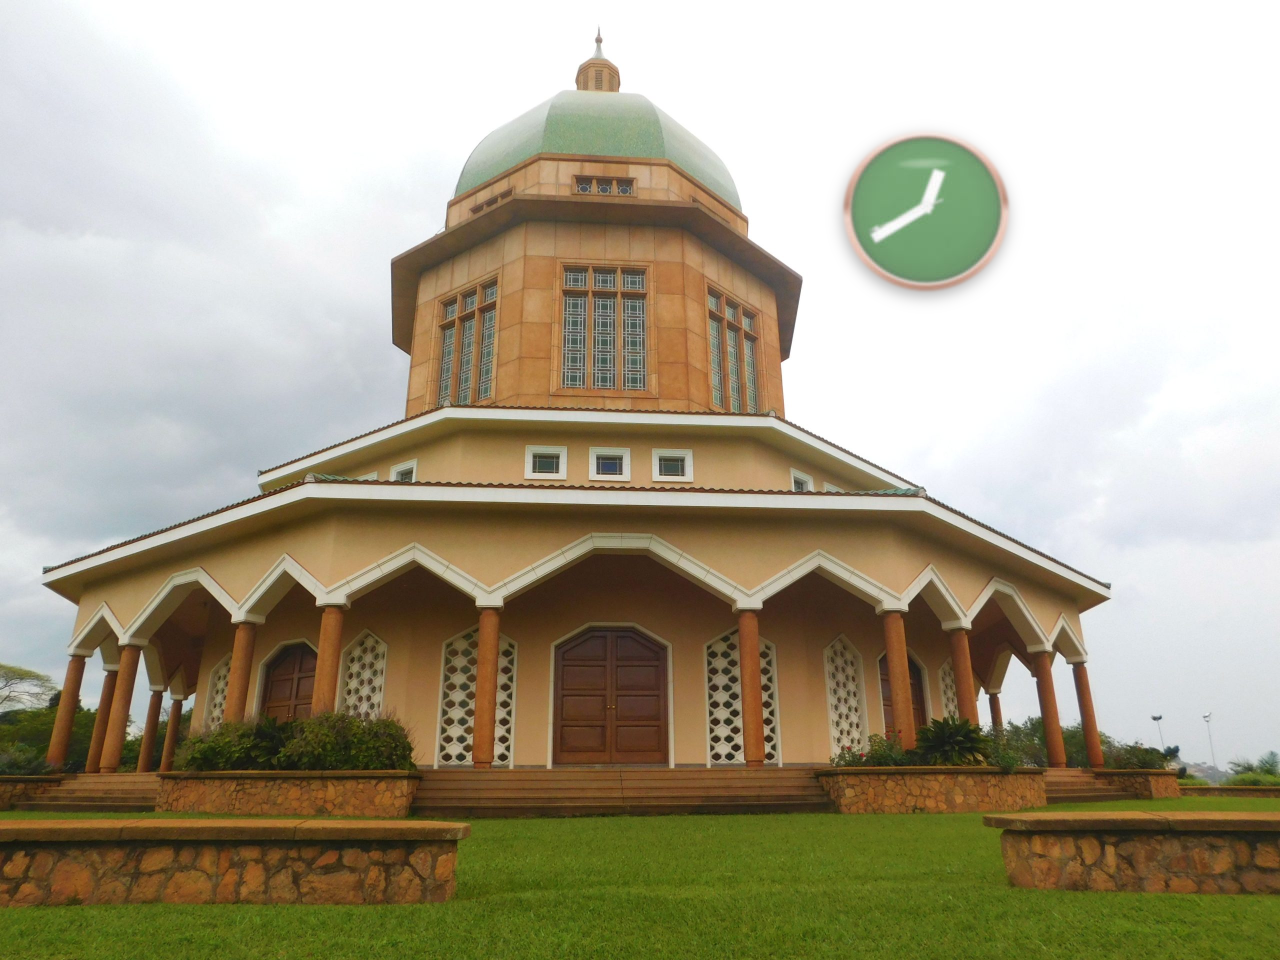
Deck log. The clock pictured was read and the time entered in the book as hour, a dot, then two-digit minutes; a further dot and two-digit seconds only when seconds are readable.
12.39.41
